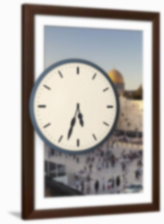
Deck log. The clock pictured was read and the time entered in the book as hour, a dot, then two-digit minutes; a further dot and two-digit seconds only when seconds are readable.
5.33
